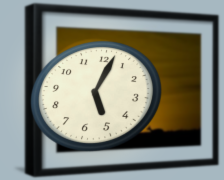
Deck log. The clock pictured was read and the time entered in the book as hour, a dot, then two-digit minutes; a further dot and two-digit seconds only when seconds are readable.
5.02
